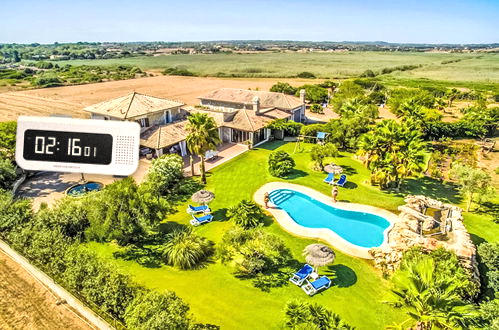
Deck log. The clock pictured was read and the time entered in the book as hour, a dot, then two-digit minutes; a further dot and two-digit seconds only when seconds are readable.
2.16.01
